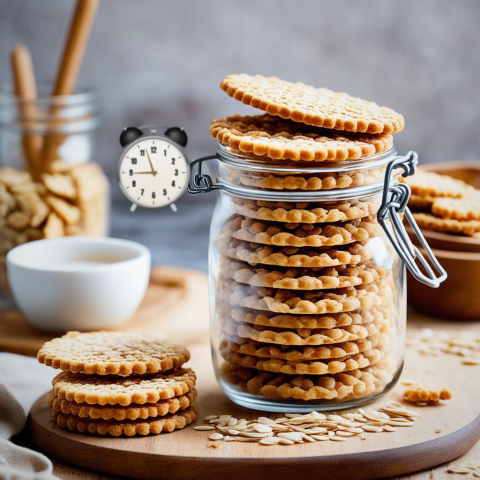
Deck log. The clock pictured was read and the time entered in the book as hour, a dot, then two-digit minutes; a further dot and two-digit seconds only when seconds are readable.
8.57
